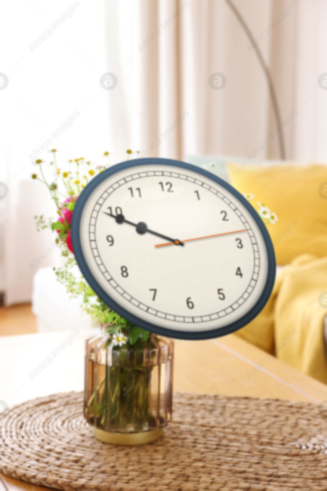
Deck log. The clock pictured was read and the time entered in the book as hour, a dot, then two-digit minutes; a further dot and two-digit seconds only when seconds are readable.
9.49.13
